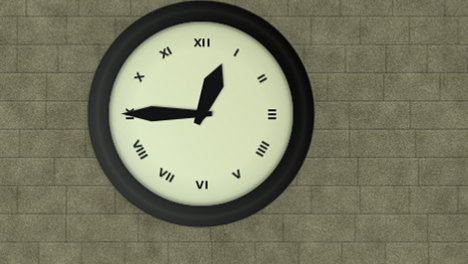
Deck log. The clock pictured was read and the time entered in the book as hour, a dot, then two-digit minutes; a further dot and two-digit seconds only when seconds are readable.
12.45
